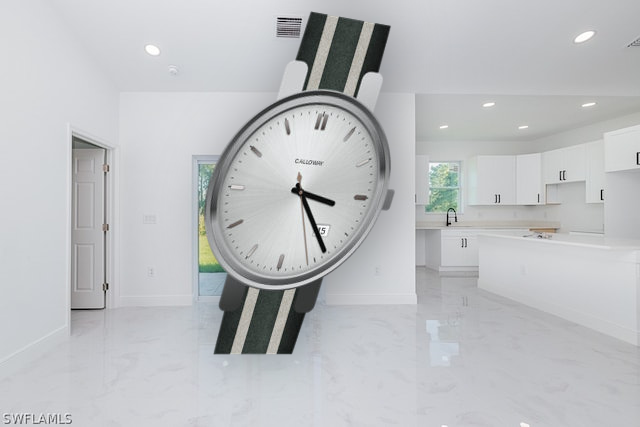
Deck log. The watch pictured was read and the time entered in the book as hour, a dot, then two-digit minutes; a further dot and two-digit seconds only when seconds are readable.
3.23.26
